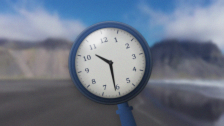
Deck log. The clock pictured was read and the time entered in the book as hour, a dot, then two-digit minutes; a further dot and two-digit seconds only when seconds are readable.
10.31
